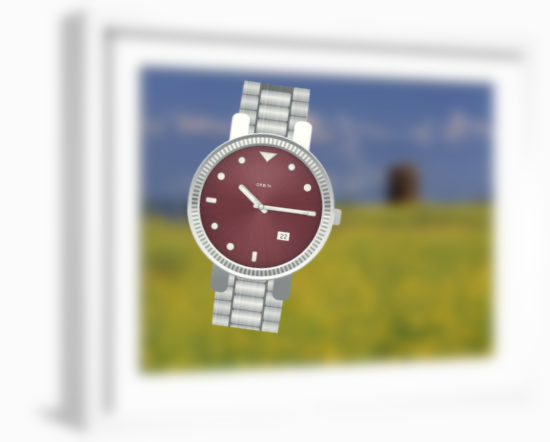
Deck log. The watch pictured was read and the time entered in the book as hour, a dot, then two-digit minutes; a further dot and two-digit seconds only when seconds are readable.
10.15
